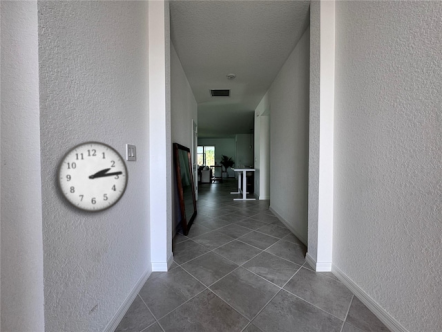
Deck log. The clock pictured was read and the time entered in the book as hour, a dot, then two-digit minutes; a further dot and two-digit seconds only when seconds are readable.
2.14
